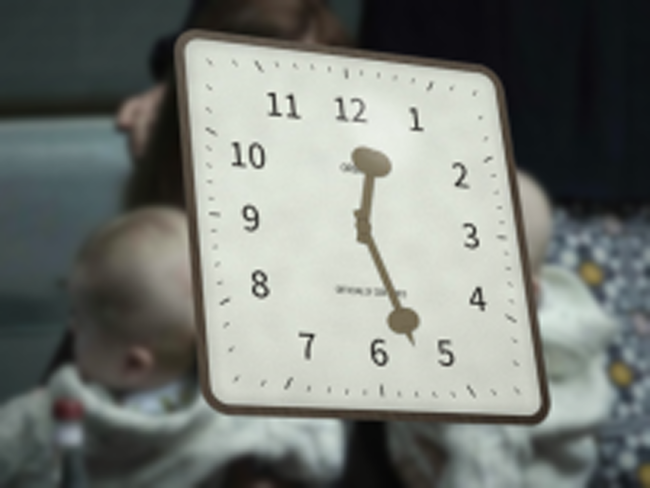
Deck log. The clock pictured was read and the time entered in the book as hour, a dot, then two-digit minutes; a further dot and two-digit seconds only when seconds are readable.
12.27
